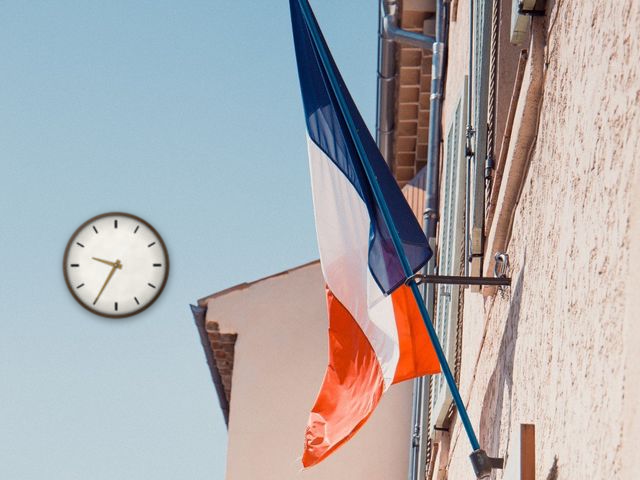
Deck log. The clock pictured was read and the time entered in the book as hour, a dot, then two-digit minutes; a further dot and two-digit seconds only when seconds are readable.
9.35
